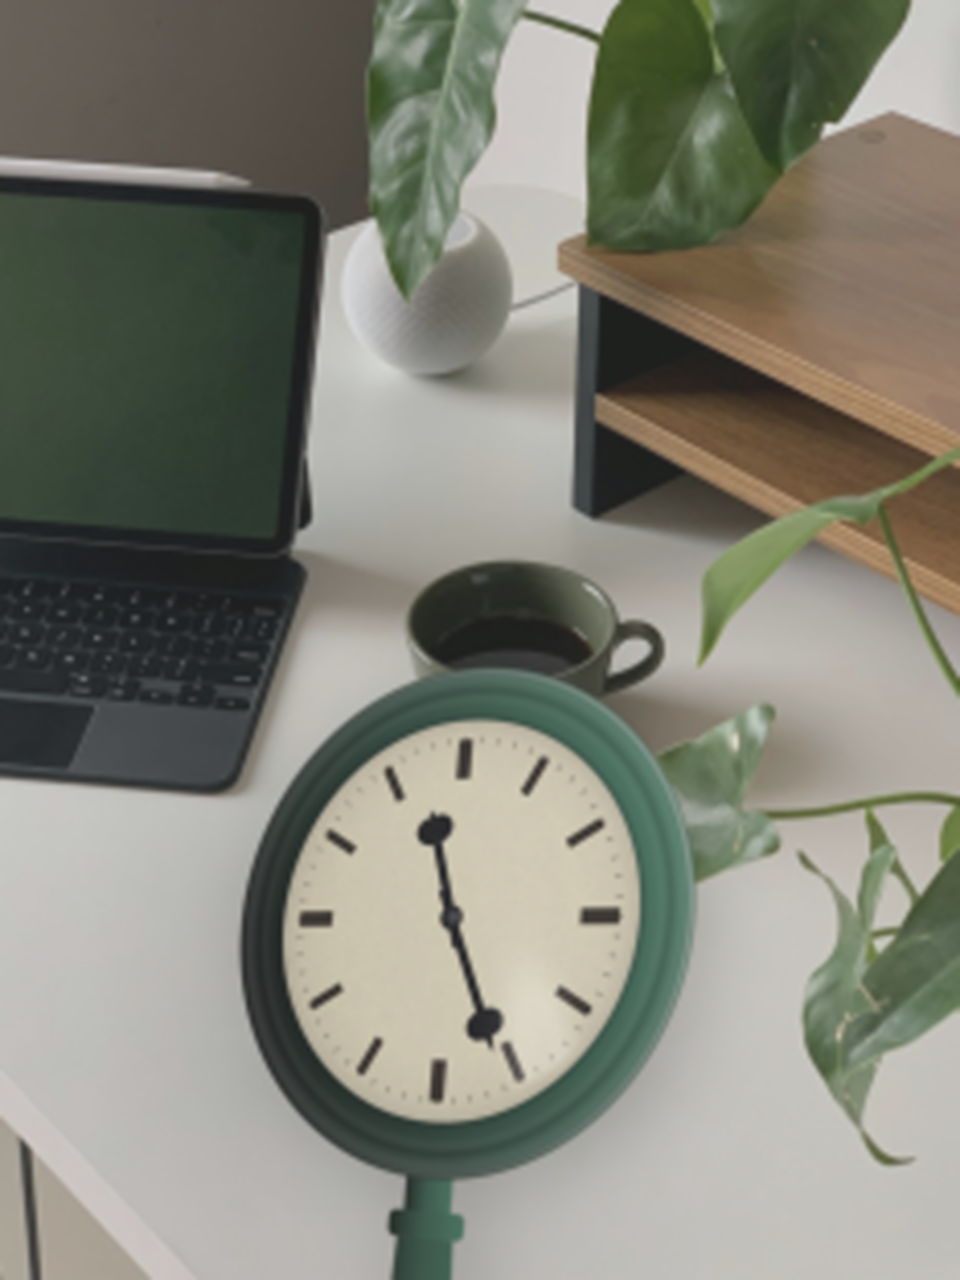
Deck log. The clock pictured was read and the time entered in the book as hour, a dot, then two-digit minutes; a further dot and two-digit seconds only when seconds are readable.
11.26
